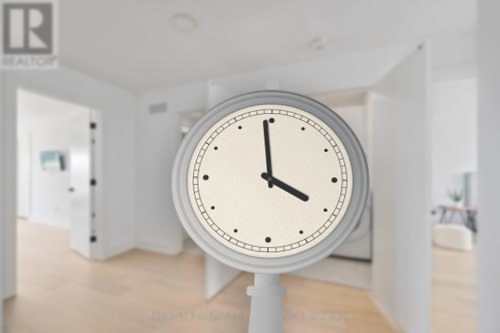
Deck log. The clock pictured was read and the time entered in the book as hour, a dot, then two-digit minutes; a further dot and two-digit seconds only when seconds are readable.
3.59
